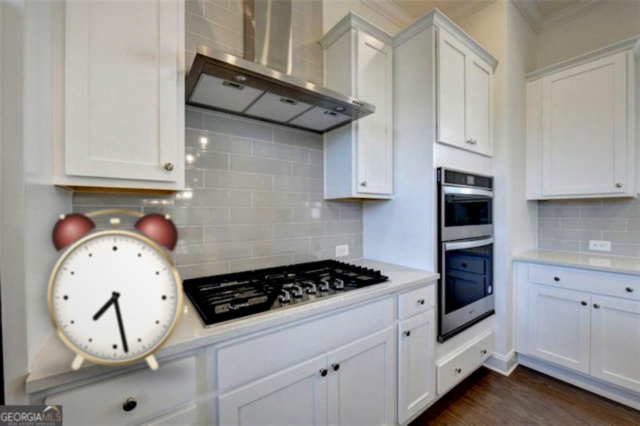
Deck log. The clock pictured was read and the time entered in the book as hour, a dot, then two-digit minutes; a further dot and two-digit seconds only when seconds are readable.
7.28
